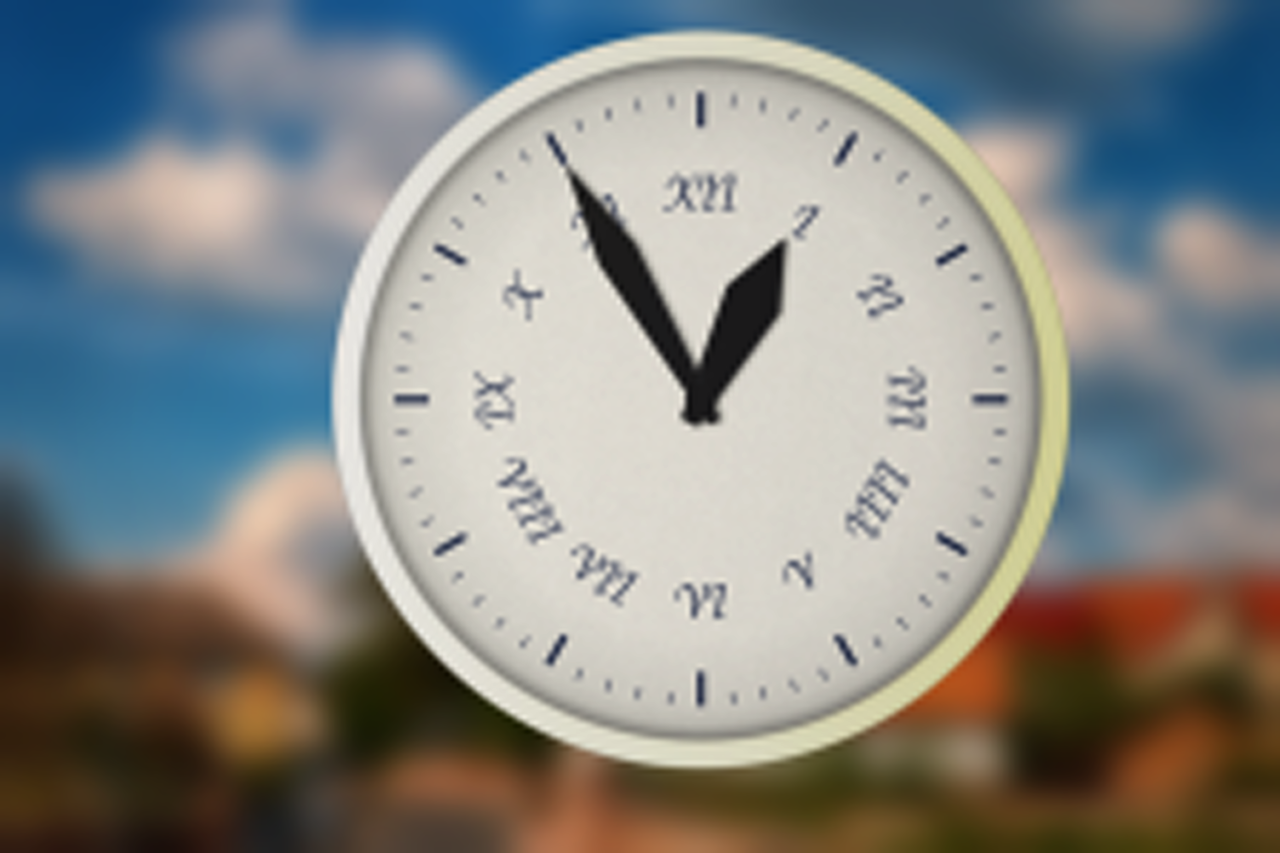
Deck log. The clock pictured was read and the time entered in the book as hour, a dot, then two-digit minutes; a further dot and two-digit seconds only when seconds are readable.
12.55
